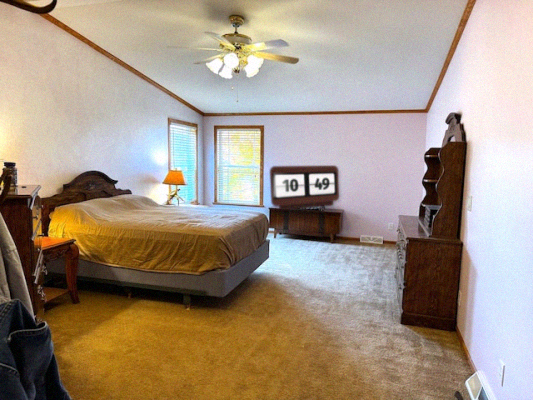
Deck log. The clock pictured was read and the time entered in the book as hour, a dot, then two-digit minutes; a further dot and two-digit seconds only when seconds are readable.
10.49
